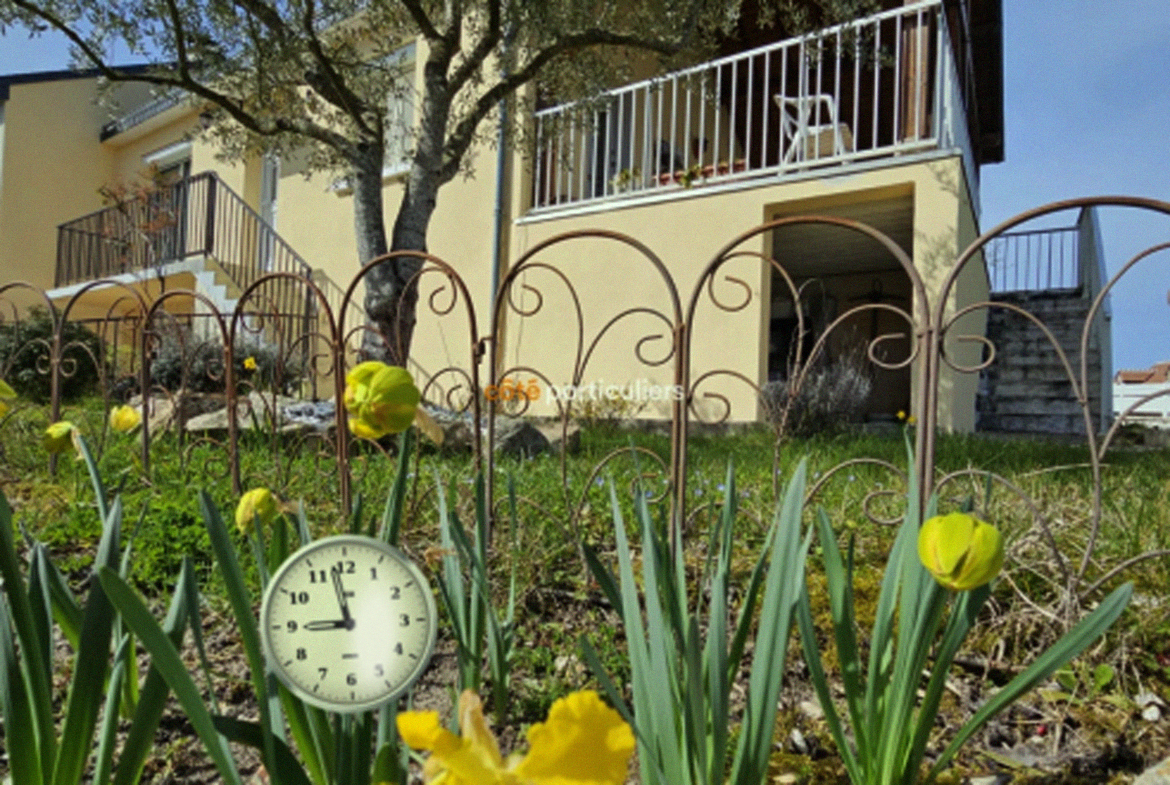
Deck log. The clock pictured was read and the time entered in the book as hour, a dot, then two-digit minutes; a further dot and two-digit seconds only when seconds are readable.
8.58
